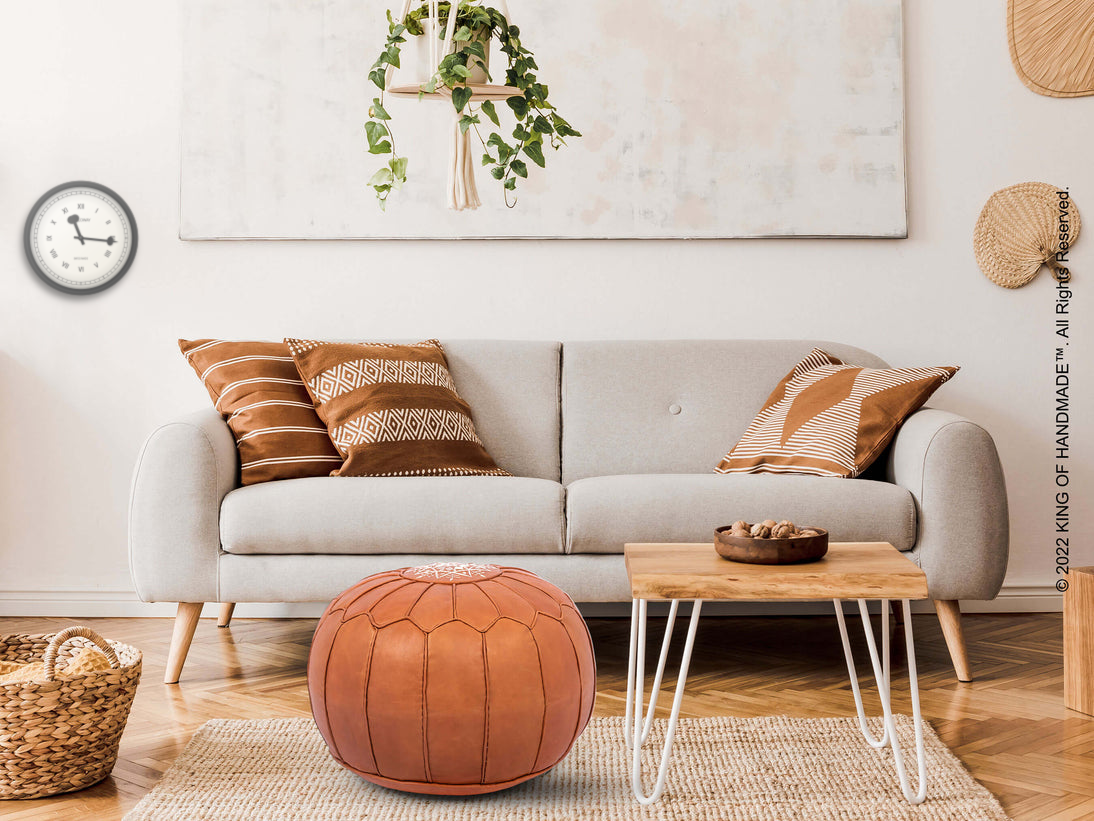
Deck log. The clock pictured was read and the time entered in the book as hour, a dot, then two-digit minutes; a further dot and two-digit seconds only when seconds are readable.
11.16
